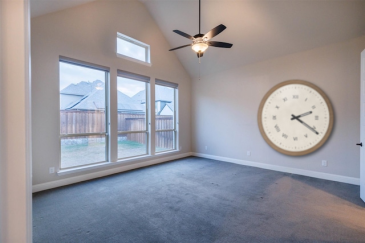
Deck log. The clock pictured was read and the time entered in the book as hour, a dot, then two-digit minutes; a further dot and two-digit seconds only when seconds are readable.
2.21
